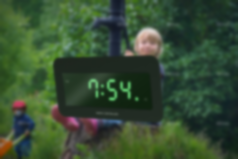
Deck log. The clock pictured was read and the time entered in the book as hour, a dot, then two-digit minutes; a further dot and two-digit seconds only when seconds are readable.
7.54
